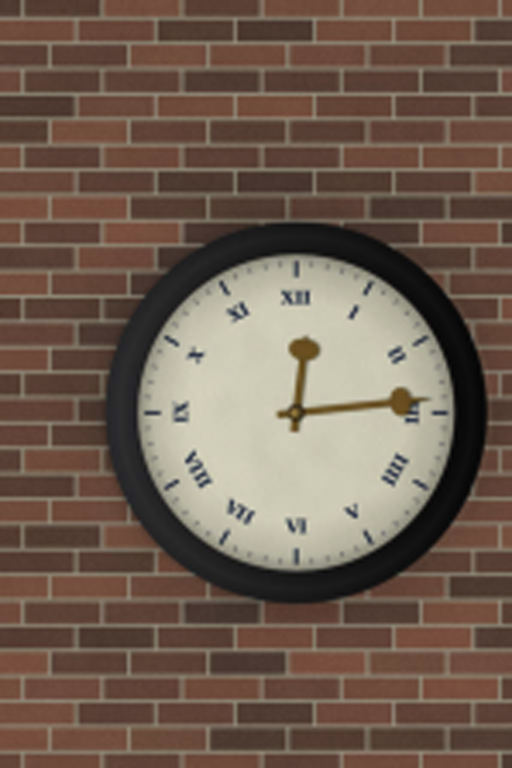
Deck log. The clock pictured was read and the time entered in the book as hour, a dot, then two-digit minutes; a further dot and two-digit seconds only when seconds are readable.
12.14
